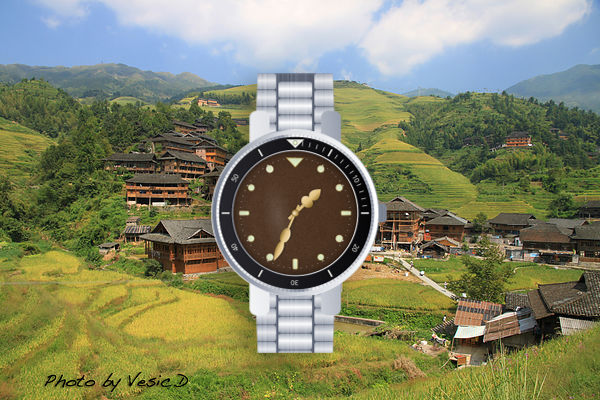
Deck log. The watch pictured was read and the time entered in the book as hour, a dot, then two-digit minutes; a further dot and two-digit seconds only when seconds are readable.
1.34
